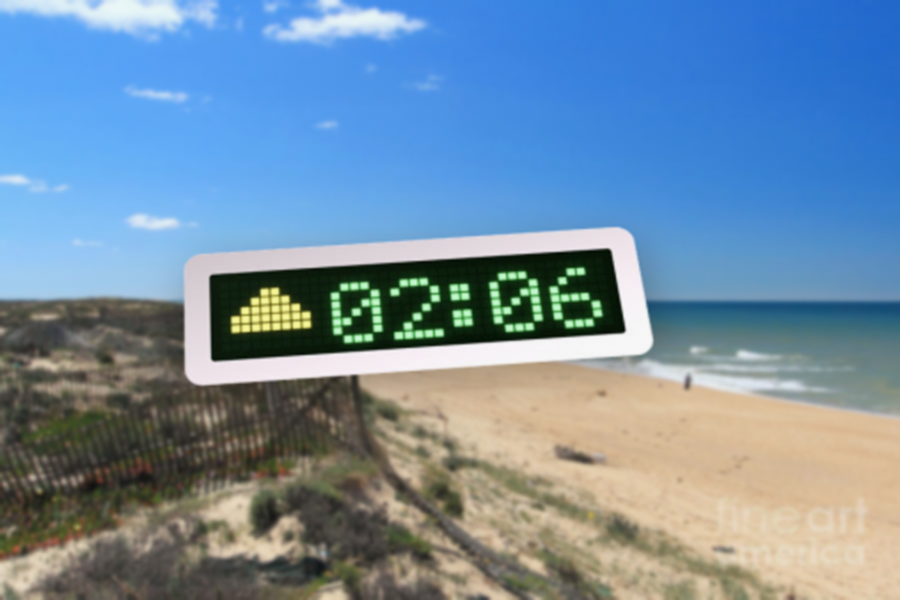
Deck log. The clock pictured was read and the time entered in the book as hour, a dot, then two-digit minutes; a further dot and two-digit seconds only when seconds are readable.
2.06
